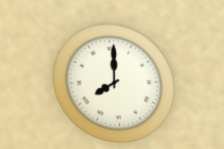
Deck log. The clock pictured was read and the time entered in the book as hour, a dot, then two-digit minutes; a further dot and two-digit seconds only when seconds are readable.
8.01
